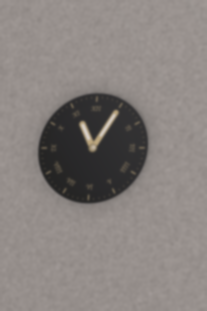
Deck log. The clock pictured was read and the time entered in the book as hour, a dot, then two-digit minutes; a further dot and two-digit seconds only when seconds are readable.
11.05
